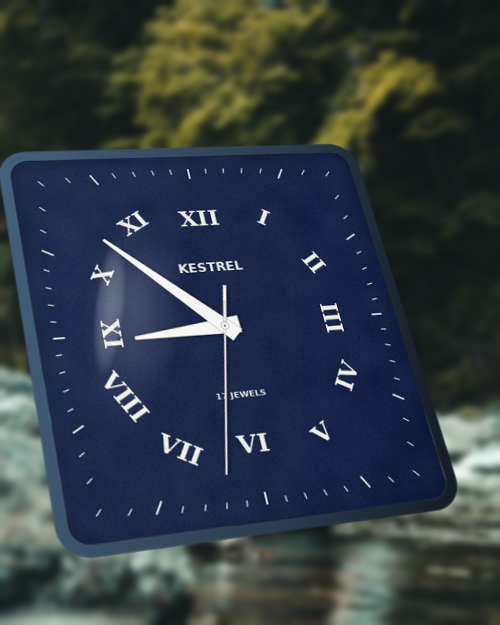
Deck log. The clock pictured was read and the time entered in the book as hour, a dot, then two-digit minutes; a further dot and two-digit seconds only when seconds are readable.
8.52.32
